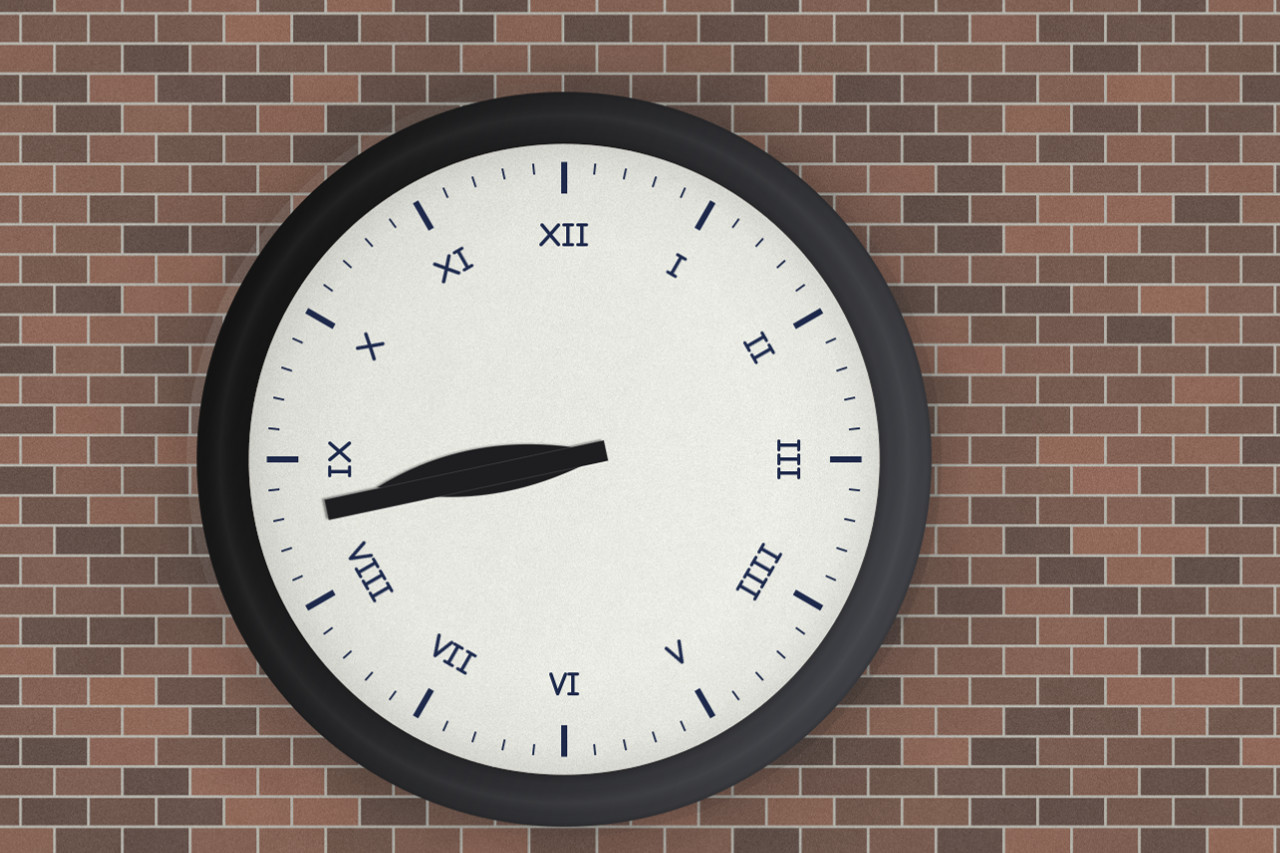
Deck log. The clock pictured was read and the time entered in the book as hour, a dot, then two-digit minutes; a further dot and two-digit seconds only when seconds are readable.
8.43
